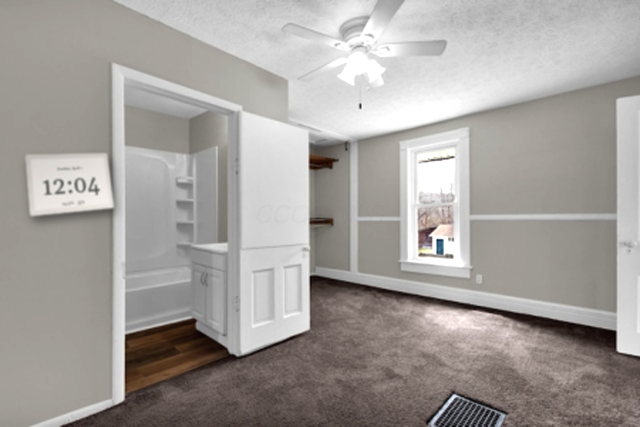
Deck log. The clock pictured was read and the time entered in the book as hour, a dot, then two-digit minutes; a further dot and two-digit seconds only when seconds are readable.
12.04
